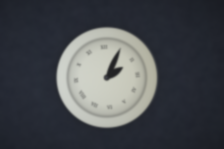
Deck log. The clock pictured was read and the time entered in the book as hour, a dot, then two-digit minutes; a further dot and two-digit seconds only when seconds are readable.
2.05
